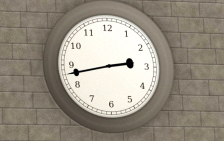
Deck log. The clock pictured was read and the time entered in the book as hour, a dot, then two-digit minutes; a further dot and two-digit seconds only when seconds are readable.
2.43
